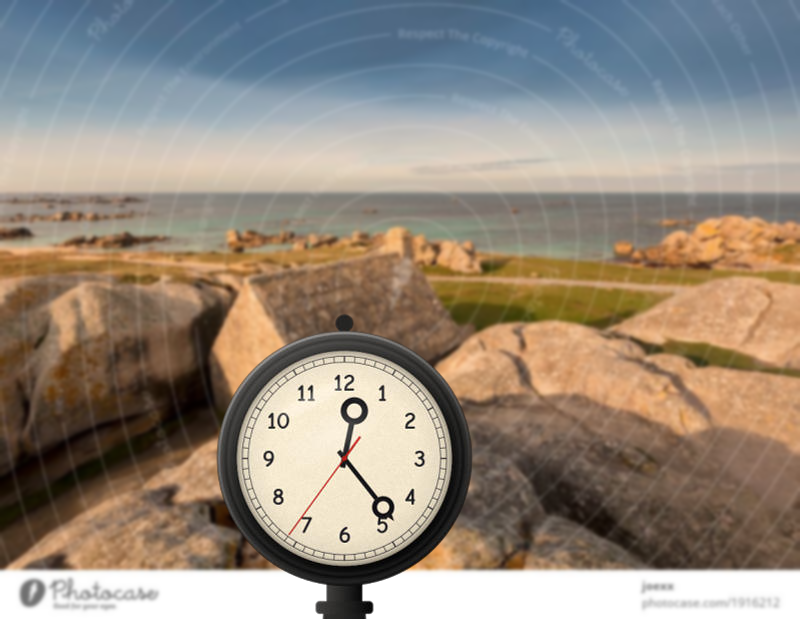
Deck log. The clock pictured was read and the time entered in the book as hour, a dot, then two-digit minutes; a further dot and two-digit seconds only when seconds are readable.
12.23.36
